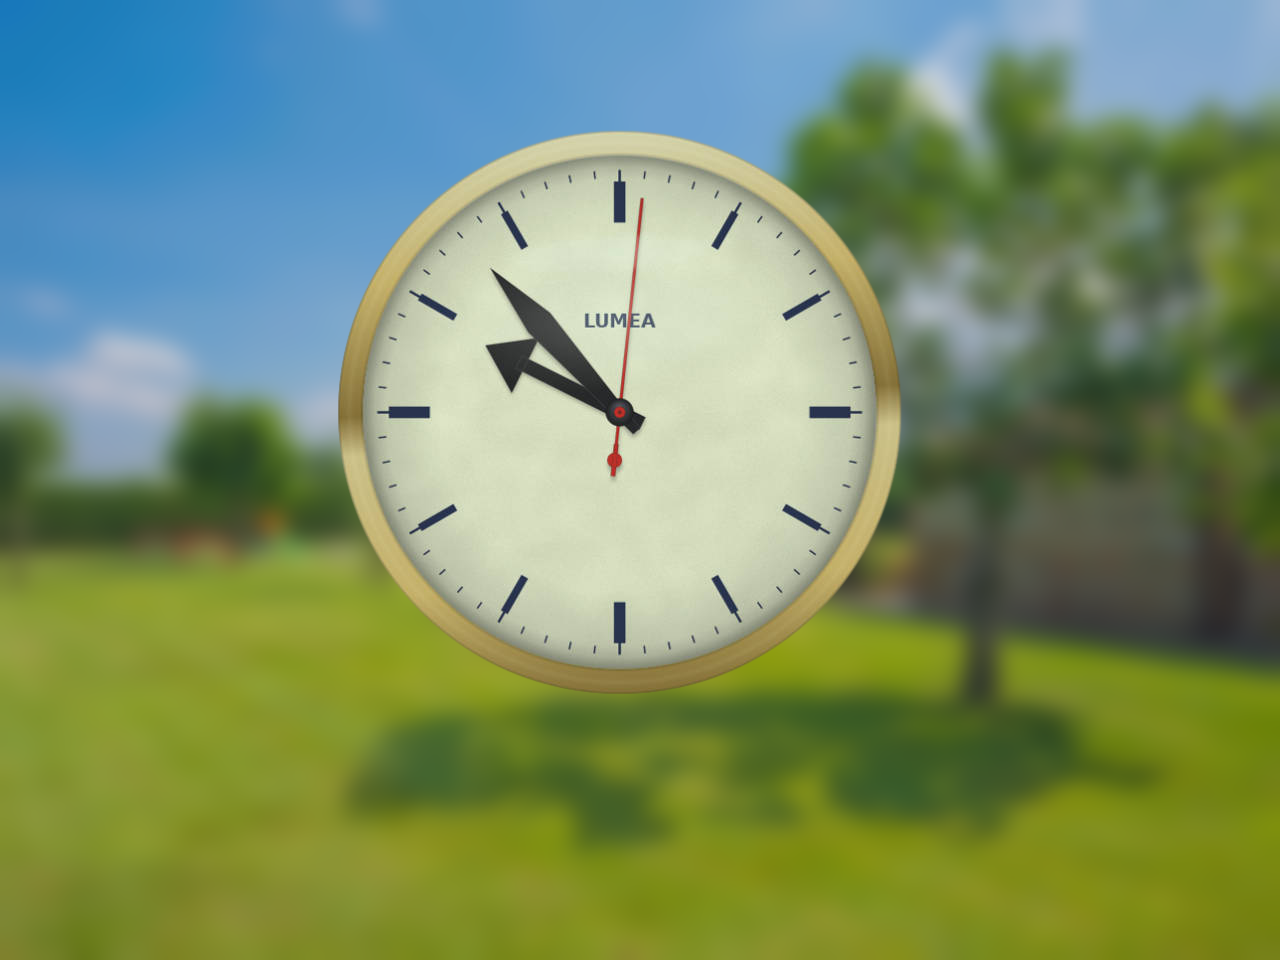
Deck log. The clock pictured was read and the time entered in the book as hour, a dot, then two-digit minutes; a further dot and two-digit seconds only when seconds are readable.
9.53.01
